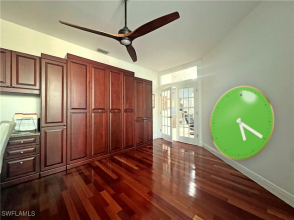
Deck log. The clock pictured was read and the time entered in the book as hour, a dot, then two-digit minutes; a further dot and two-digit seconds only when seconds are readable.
5.20
